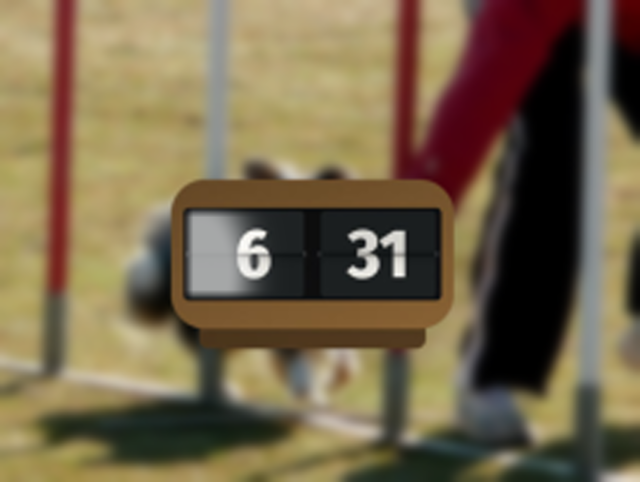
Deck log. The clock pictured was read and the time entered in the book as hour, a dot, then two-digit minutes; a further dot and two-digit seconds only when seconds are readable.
6.31
